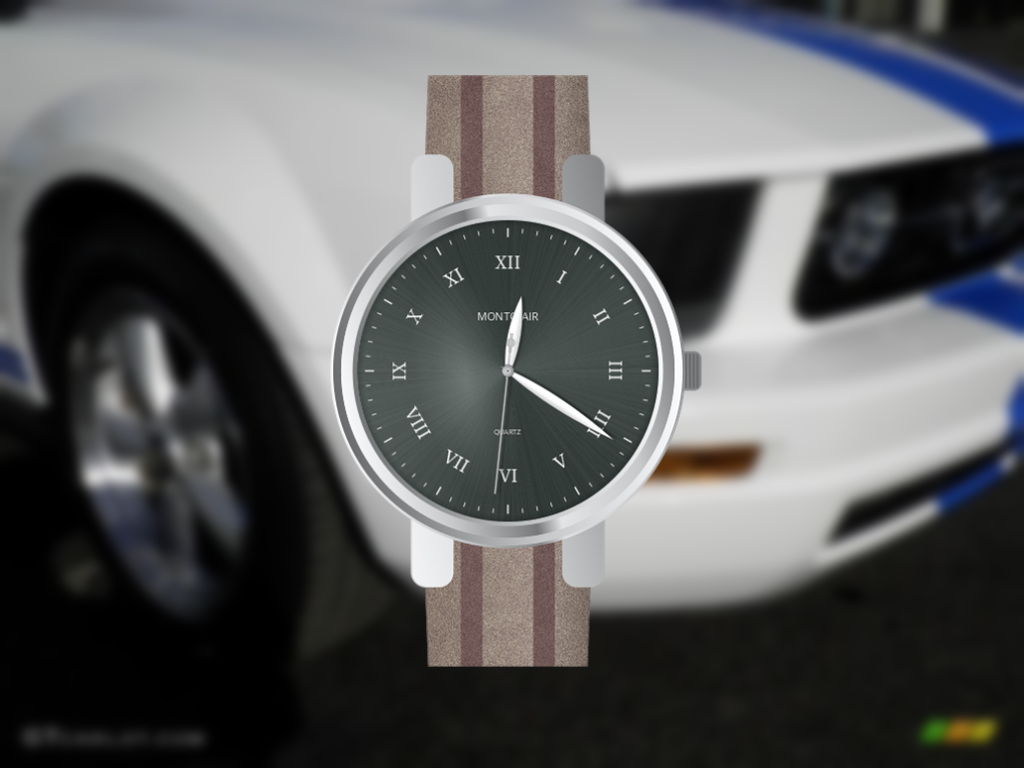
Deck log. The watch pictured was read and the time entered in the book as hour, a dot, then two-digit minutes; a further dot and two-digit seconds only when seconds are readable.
12.20.31
